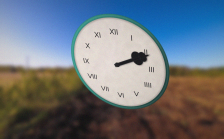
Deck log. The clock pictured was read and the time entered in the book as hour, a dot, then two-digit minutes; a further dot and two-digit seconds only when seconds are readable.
2.11
